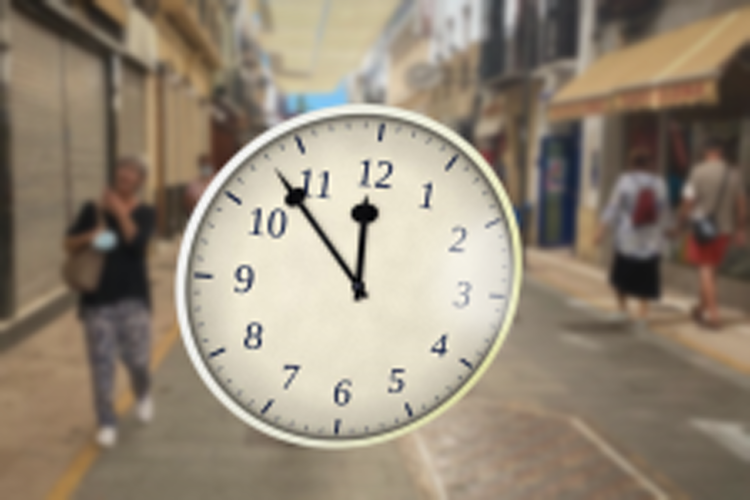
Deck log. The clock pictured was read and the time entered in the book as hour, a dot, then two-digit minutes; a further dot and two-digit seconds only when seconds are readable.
11.53
